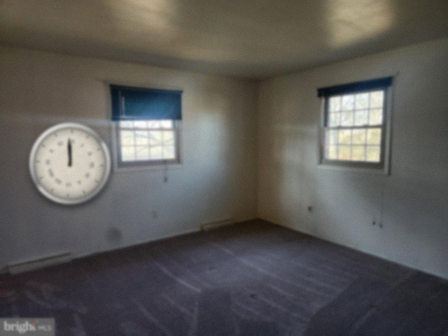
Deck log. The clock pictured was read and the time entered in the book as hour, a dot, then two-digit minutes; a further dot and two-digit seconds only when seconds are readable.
11.59
